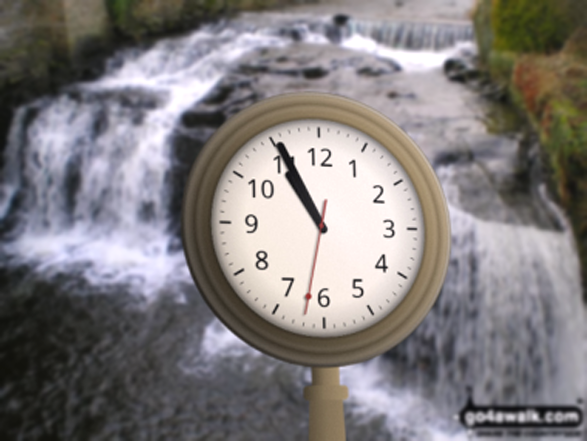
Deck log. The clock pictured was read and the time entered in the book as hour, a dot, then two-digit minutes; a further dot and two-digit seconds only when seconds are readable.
10.55.32
